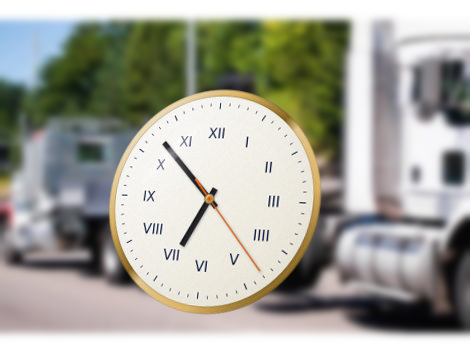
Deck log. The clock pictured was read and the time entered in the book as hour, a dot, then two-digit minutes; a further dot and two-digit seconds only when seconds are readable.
6.52.23
